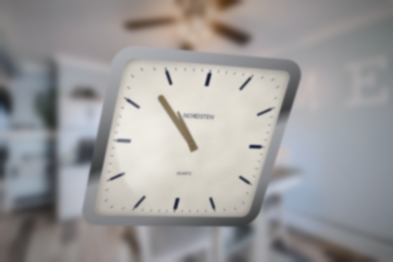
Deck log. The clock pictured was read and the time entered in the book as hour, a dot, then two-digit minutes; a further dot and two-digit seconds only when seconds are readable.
10.53
